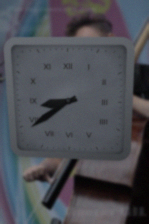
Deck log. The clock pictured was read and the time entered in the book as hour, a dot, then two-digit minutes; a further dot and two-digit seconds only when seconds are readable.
8.39
